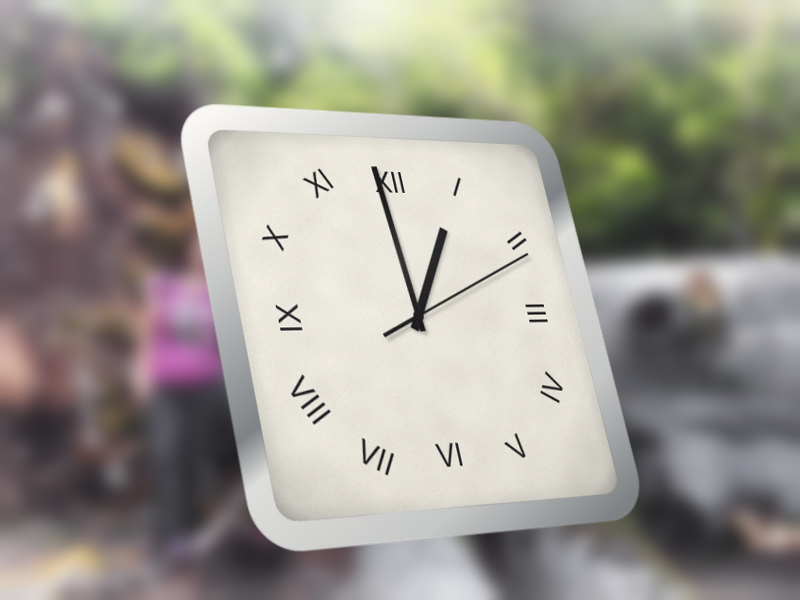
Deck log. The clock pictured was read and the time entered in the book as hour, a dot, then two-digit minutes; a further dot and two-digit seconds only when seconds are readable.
12.59.11
